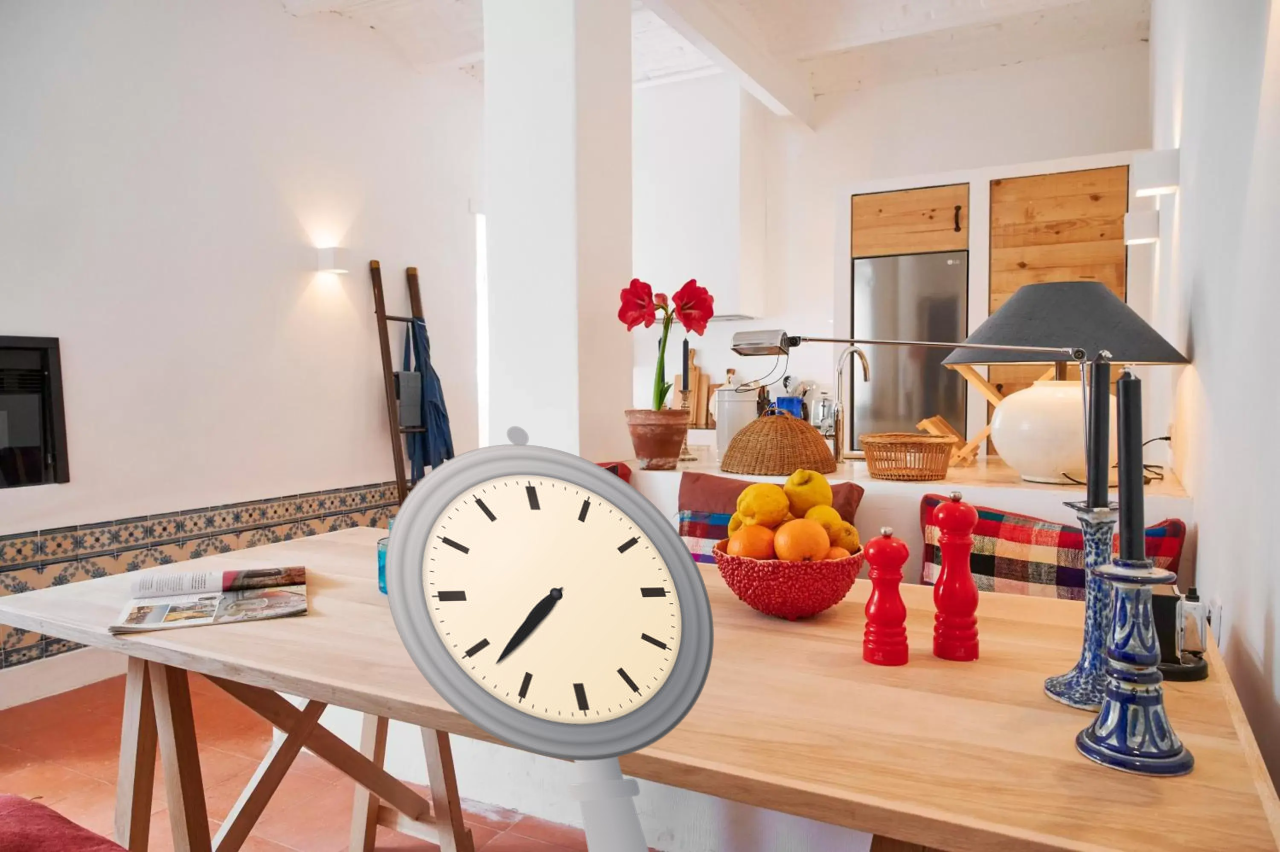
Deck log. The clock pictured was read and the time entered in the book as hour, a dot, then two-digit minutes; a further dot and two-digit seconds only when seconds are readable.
7.38
